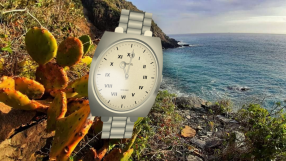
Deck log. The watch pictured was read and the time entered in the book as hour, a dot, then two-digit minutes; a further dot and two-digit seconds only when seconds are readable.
11.01
